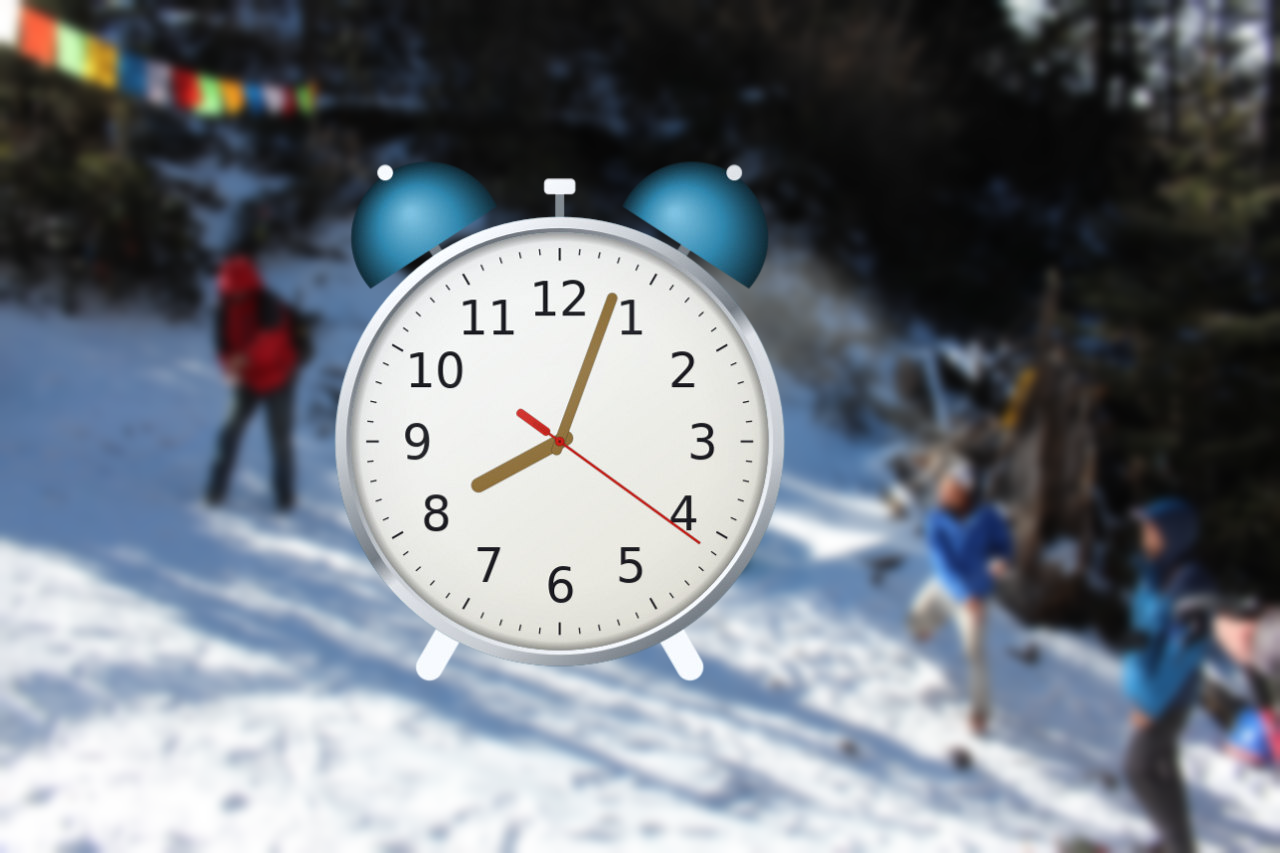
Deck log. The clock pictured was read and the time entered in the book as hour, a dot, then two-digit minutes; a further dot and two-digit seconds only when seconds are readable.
8.03.21
